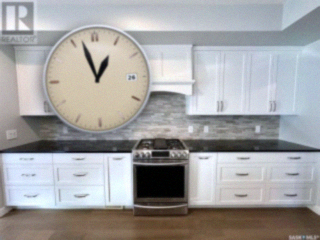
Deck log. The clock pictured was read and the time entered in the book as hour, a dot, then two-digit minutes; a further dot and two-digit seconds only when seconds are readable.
12.57
